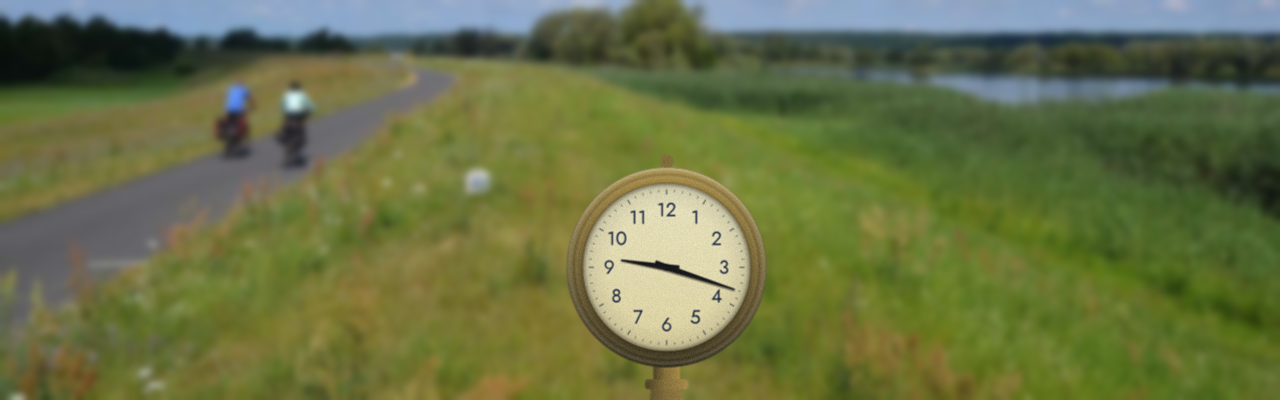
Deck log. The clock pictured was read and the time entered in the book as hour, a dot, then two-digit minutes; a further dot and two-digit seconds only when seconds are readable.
9.18
